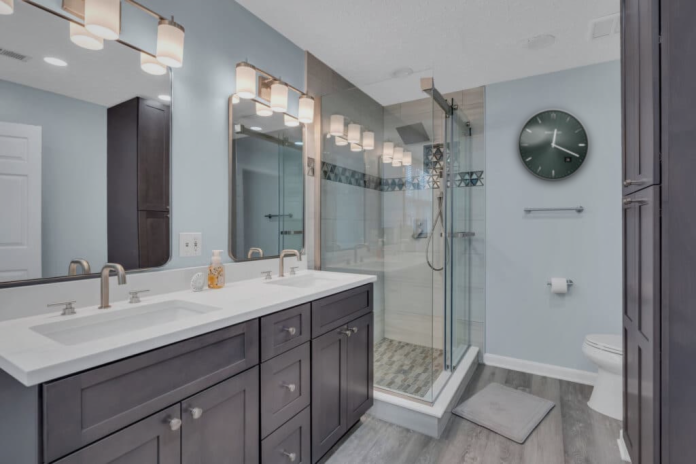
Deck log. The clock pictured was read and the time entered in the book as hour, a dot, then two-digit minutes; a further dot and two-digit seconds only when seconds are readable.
12.19
